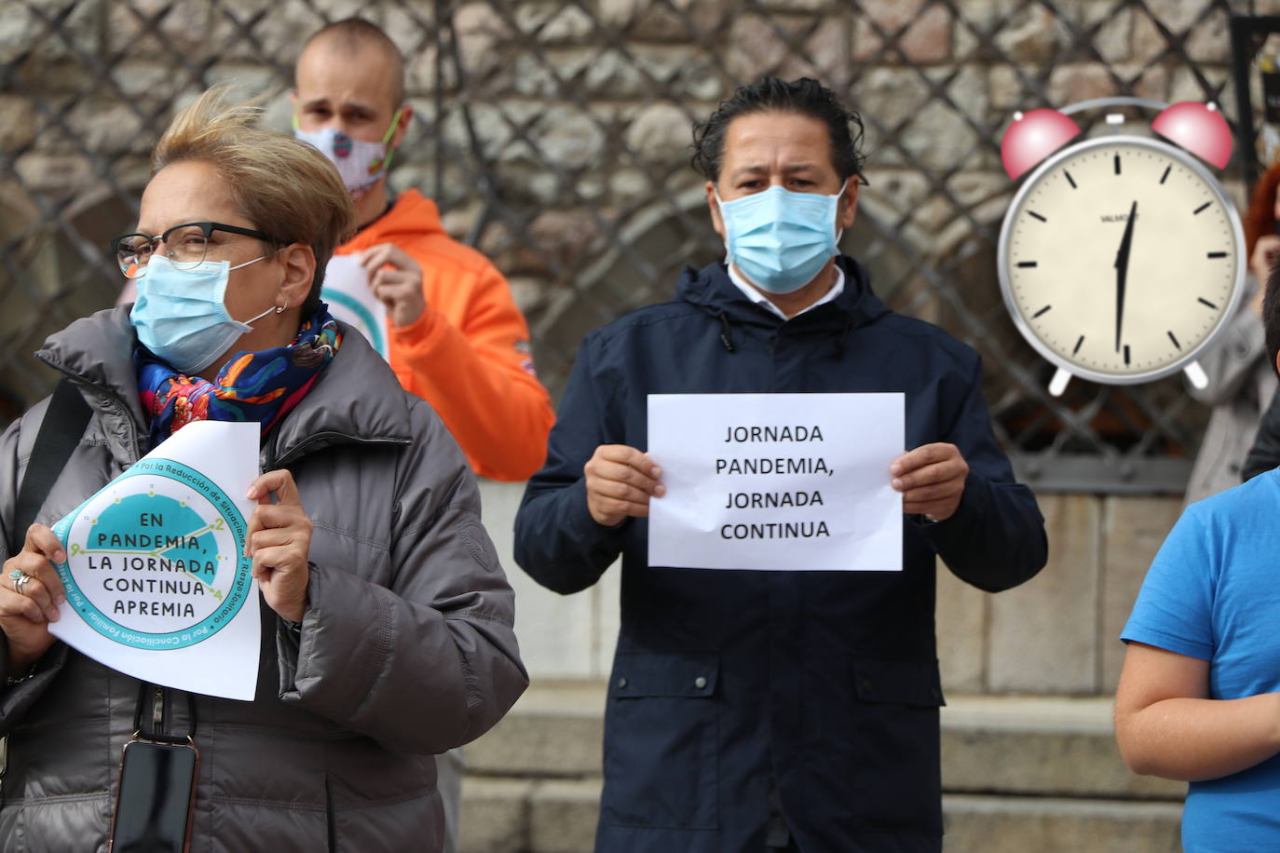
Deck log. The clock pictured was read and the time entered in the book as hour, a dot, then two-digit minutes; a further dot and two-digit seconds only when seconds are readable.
12.31
